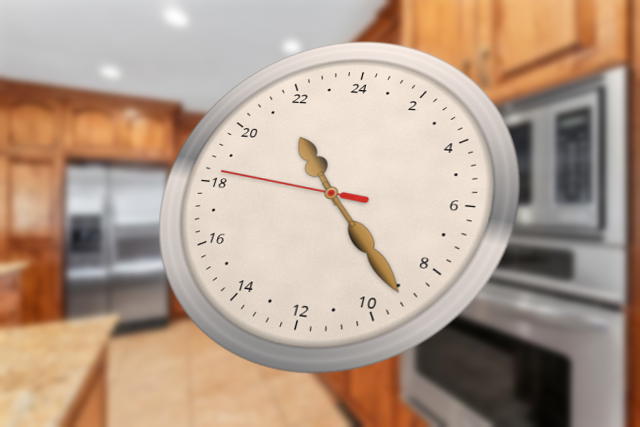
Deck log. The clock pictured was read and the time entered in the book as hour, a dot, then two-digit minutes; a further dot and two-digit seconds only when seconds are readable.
21.22.46
